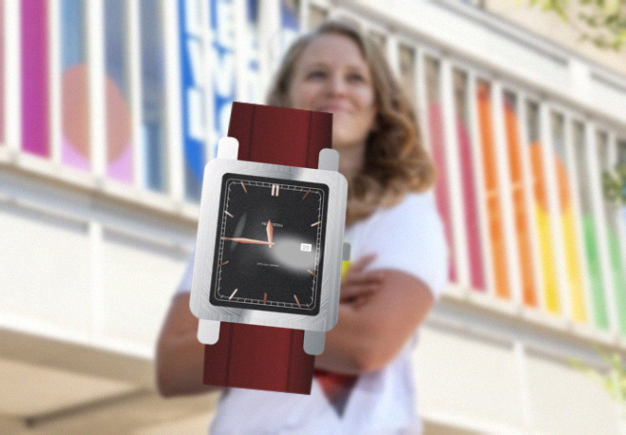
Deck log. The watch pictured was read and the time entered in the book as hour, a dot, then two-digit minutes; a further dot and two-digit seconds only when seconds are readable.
11.45
